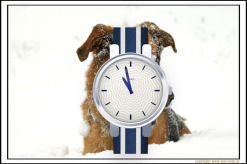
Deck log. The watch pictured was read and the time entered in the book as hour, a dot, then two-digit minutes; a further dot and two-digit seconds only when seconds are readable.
10.58
